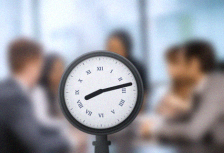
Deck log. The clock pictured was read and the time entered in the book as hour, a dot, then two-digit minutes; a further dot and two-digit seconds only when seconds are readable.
8.13
